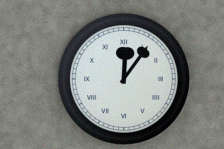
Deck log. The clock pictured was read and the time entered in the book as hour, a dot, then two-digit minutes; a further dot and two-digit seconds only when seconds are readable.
12.06
